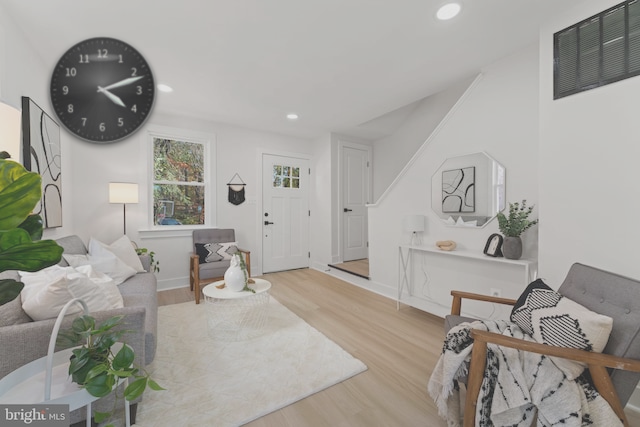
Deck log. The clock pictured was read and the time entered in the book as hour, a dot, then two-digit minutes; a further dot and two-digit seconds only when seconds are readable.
4.12
